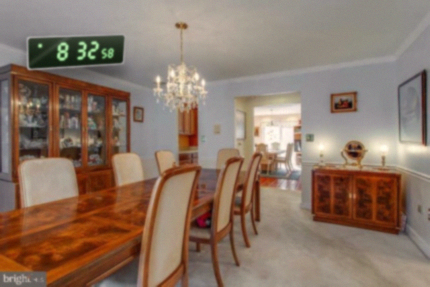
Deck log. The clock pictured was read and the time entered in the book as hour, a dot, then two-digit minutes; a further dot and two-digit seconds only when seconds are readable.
8.32
